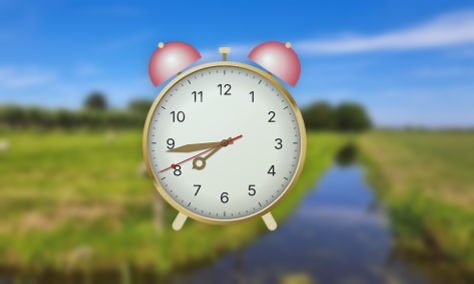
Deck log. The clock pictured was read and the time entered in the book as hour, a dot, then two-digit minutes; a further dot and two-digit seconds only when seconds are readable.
7.43.41
